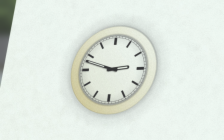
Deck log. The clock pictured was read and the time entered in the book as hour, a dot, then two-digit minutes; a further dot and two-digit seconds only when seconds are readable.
2.48
